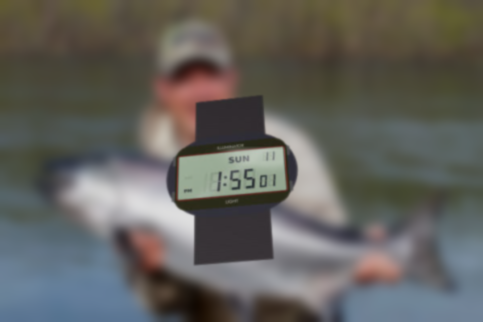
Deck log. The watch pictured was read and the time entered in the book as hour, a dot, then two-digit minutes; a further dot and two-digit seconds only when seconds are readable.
1.55.01
